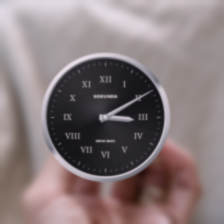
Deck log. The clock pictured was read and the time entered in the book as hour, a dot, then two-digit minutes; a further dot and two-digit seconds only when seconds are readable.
3.10
